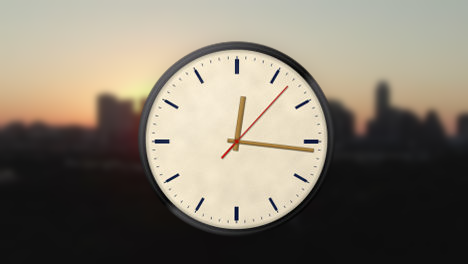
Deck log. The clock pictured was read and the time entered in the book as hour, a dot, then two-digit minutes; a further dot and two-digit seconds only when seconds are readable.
12.16.07
